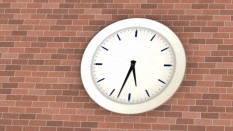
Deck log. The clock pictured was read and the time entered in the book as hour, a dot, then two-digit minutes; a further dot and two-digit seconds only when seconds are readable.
5.33
